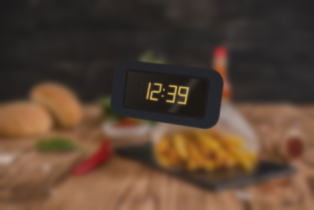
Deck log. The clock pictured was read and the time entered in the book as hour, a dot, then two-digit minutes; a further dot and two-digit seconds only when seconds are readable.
12.39
